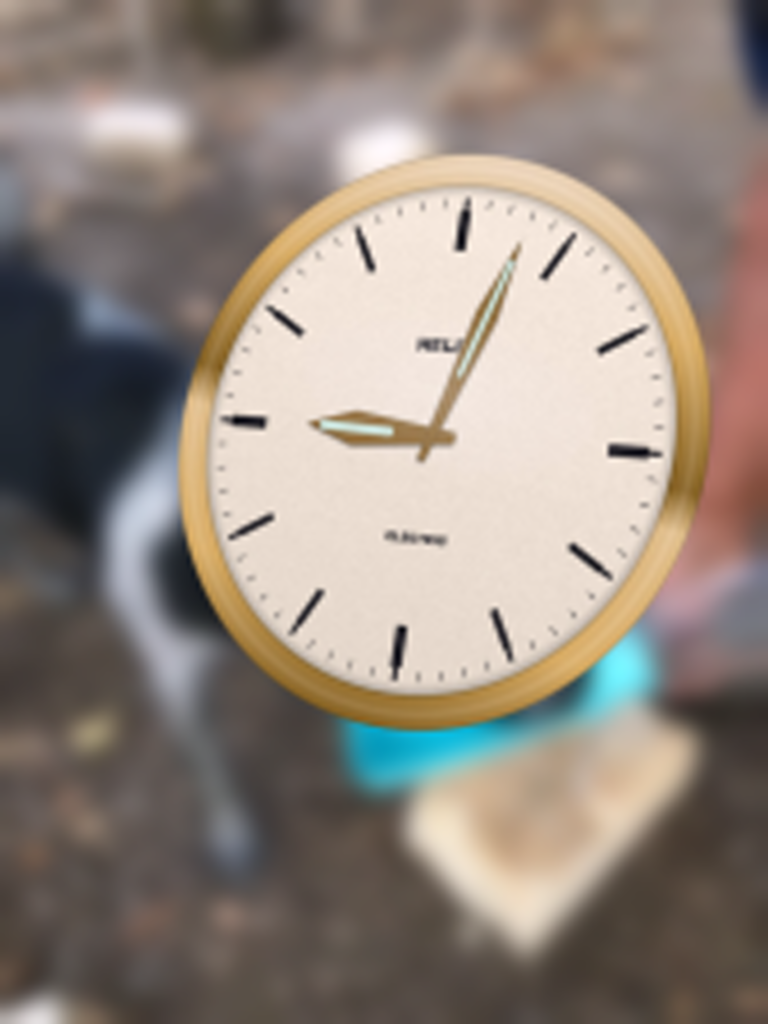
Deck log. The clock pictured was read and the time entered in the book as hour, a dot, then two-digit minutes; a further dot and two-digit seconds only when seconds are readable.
9.03
